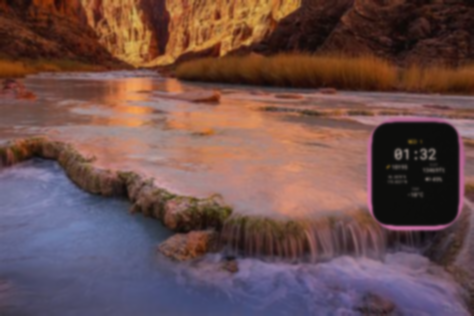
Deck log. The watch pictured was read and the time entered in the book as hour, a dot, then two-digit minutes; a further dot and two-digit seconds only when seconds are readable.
1.32
